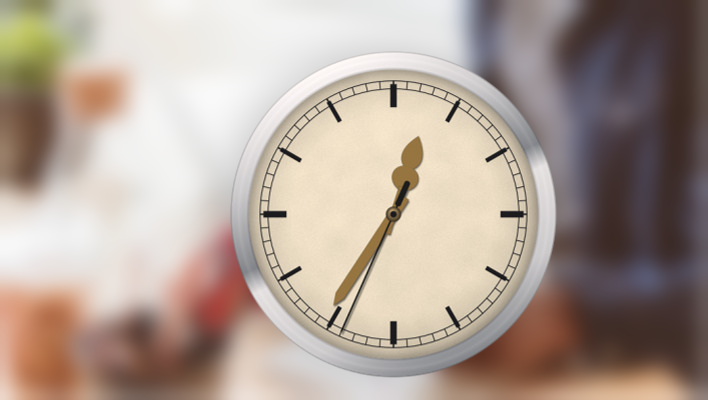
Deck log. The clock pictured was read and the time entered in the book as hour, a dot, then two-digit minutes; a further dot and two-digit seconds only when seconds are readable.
12.35.34
